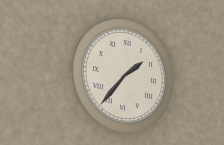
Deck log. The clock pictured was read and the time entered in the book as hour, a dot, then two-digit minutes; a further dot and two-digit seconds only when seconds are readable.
1.36
